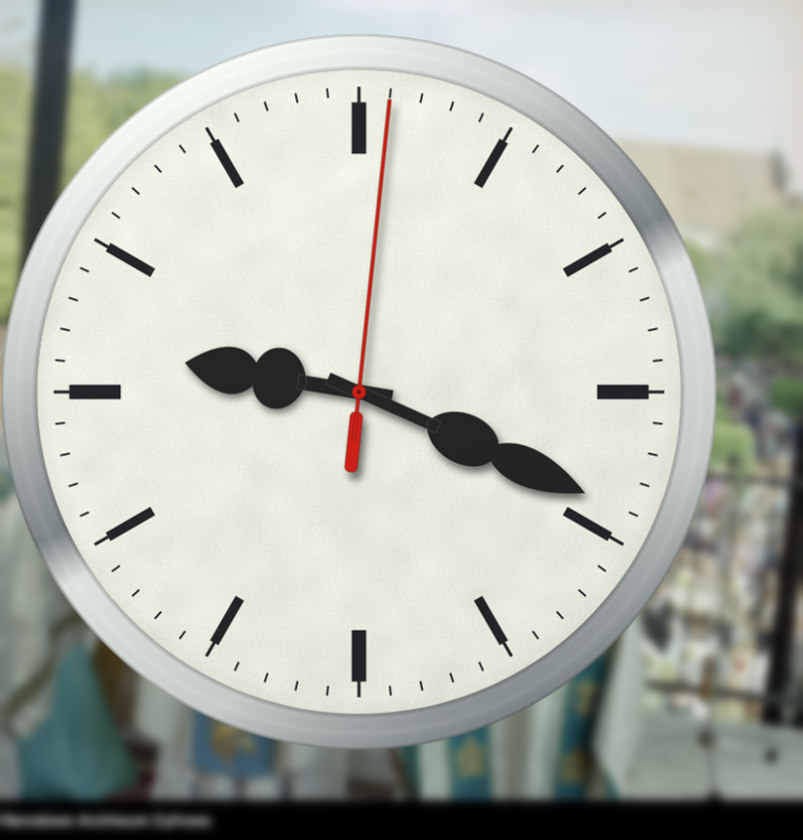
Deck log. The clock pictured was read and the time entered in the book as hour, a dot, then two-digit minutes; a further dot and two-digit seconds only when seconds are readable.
9.19.01
